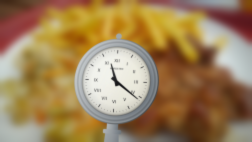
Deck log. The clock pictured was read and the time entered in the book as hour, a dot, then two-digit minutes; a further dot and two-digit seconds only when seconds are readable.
11.21
